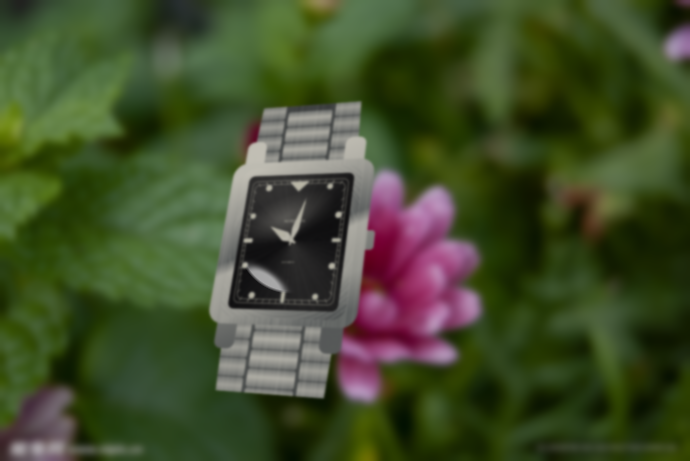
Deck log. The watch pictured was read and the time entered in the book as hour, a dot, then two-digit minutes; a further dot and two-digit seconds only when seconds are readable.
10.02
